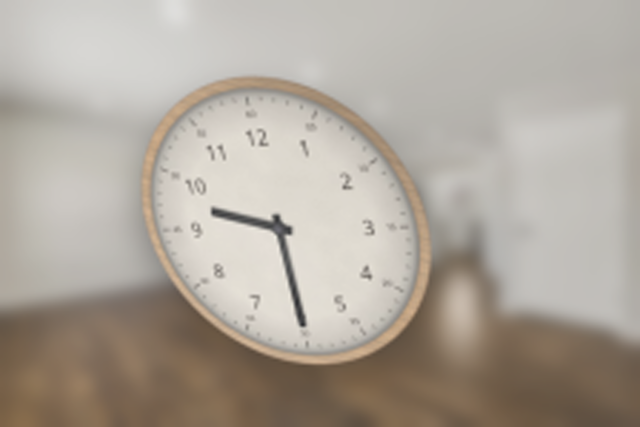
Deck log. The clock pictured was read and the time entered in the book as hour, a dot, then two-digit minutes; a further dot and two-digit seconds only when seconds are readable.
9.30
